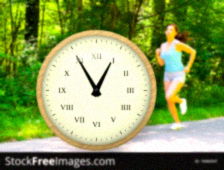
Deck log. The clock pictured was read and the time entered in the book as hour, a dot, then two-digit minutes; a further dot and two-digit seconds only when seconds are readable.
12.55
